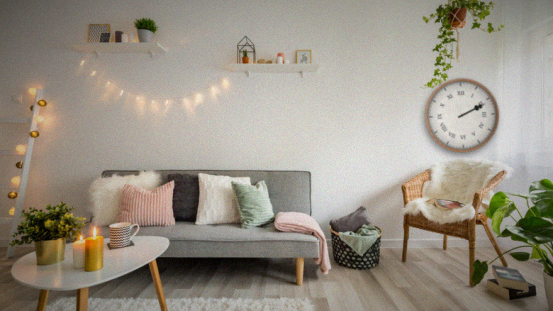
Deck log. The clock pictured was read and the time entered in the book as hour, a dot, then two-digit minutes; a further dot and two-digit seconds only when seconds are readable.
2.11
